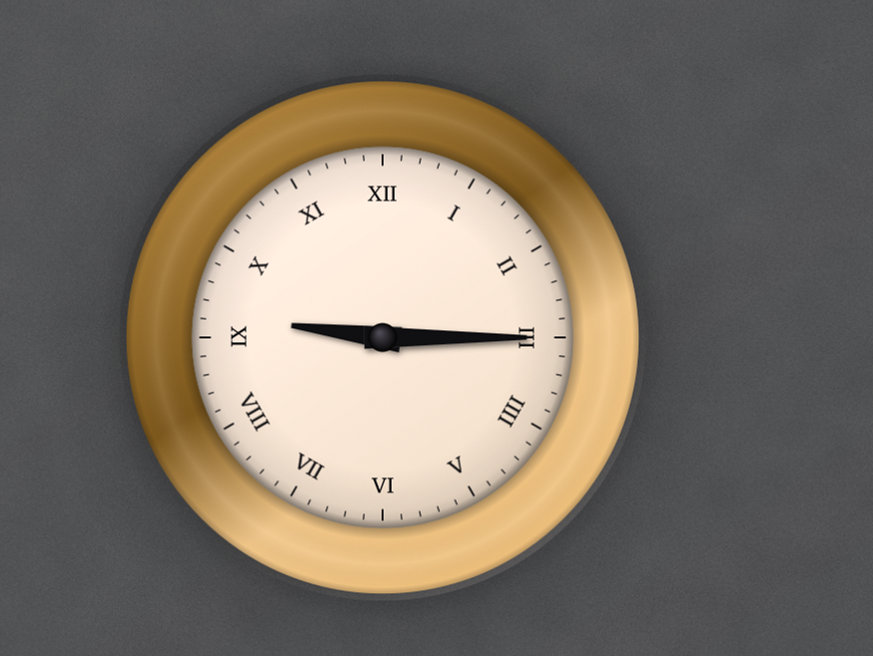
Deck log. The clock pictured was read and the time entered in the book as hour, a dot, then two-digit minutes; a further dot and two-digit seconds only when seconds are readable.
9.15
